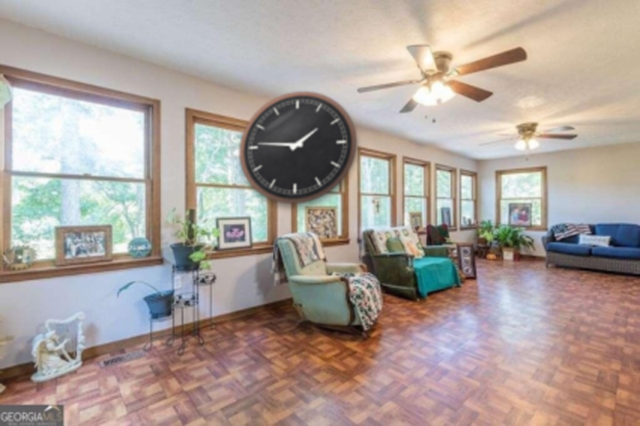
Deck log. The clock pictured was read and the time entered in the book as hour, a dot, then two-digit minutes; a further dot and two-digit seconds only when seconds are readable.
1.46
